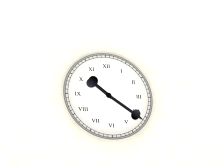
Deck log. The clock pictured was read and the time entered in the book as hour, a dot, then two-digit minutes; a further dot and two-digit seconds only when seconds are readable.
10.21
